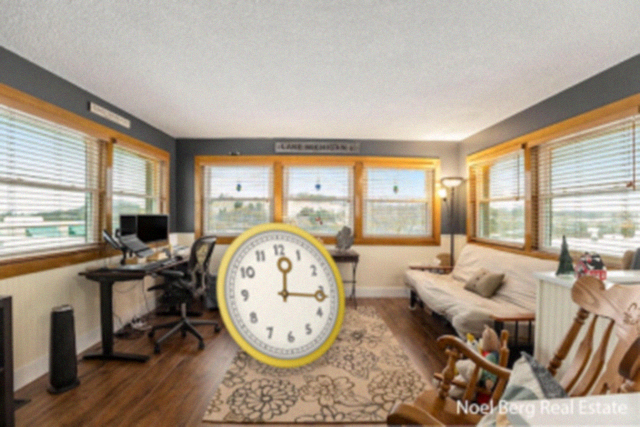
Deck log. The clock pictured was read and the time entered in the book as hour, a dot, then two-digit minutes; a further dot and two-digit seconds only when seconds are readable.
12.16
